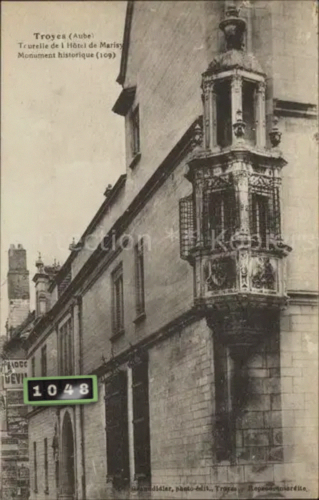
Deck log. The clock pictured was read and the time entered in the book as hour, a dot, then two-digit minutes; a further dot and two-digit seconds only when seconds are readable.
10.48
